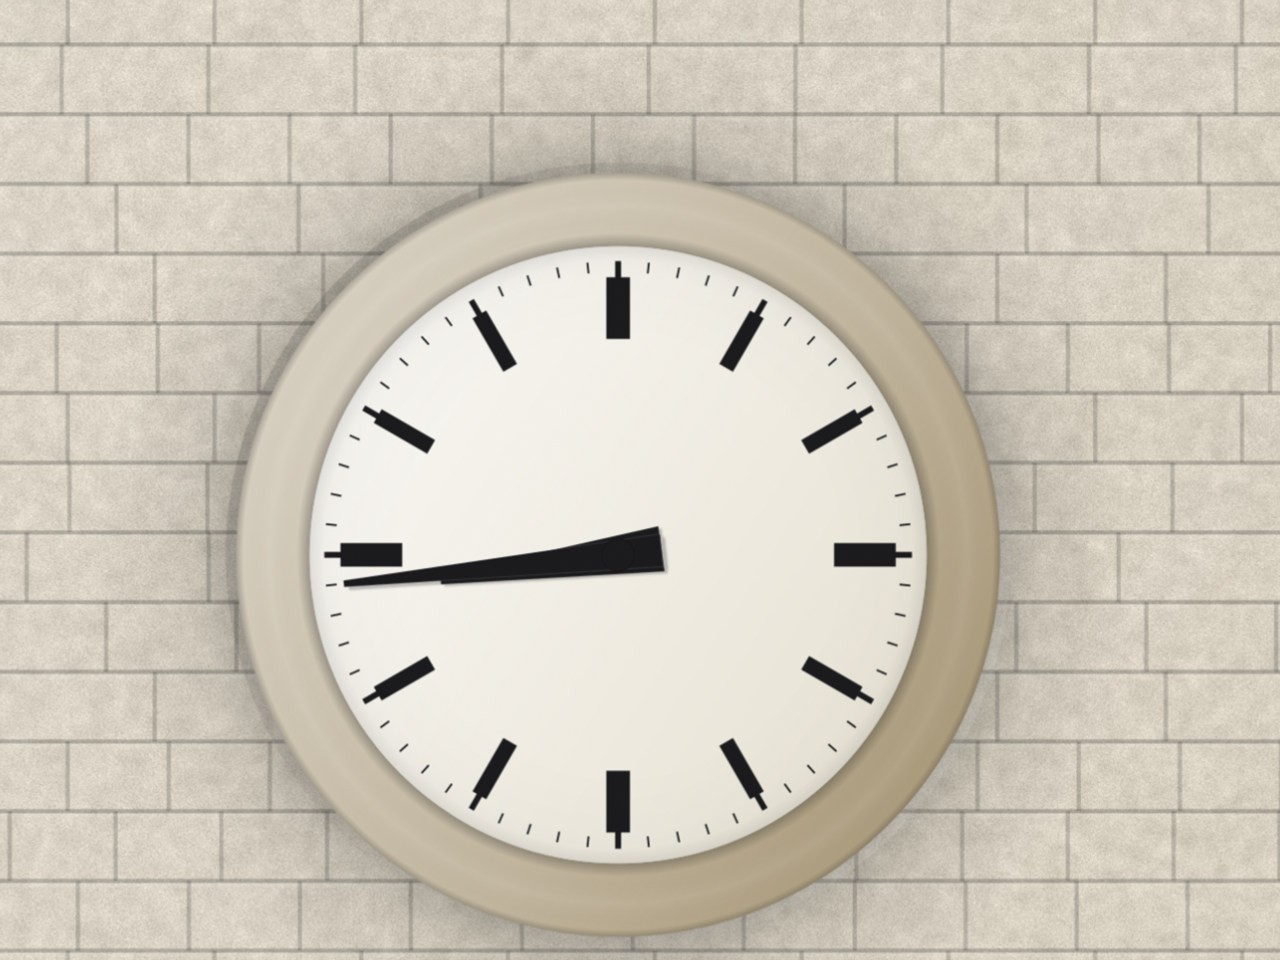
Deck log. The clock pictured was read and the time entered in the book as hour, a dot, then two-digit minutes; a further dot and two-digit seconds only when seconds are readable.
8.44
